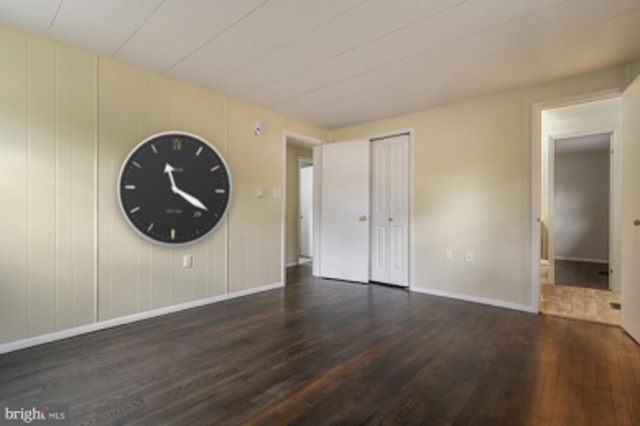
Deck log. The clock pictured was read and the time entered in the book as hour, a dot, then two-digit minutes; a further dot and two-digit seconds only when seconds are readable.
11.20
